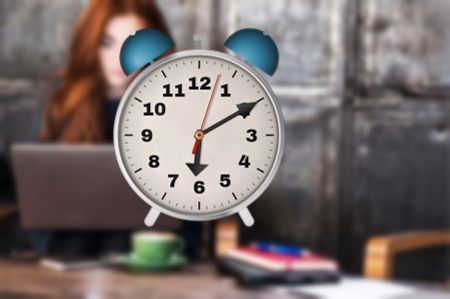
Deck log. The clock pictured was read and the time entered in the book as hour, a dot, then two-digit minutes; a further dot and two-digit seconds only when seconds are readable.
6.10.03
